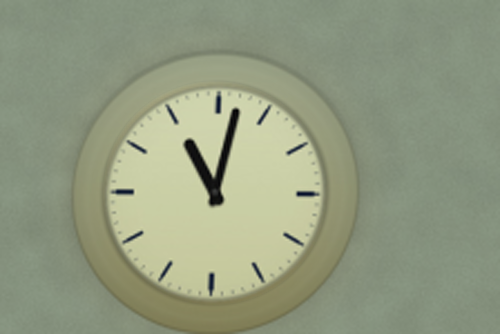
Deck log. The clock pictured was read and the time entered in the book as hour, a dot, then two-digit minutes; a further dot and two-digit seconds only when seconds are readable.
11.02
